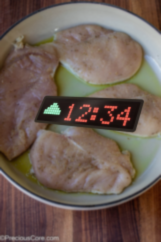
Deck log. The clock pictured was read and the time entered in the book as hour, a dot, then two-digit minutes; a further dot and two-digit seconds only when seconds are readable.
12.34
